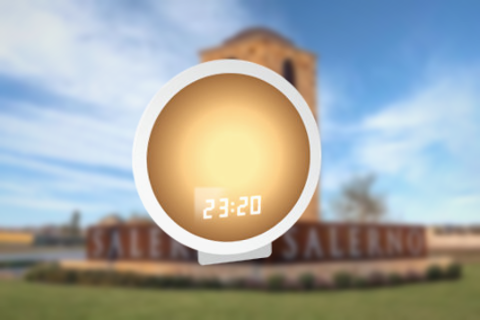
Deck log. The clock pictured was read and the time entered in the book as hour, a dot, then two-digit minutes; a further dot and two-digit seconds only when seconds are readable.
23.20
